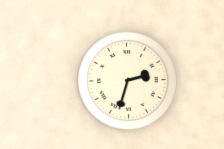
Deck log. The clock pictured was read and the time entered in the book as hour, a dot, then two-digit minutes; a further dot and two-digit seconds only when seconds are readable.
2.33
